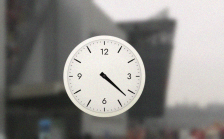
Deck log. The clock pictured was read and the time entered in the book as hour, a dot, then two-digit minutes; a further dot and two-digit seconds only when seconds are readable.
4.22
